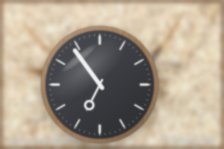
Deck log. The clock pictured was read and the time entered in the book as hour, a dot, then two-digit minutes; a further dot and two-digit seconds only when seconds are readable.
6.54
